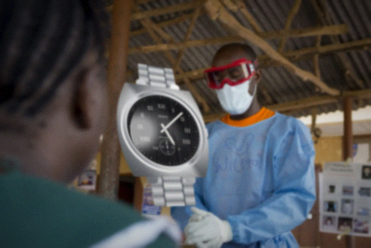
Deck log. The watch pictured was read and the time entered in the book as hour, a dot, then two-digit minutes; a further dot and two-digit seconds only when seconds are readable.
5.08
